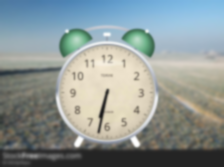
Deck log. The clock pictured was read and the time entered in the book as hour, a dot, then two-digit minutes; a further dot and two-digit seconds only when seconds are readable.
6.32
